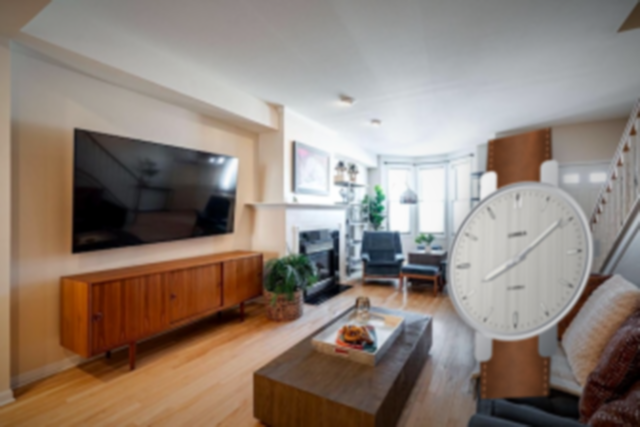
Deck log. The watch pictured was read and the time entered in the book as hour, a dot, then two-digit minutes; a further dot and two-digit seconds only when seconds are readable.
8.09
